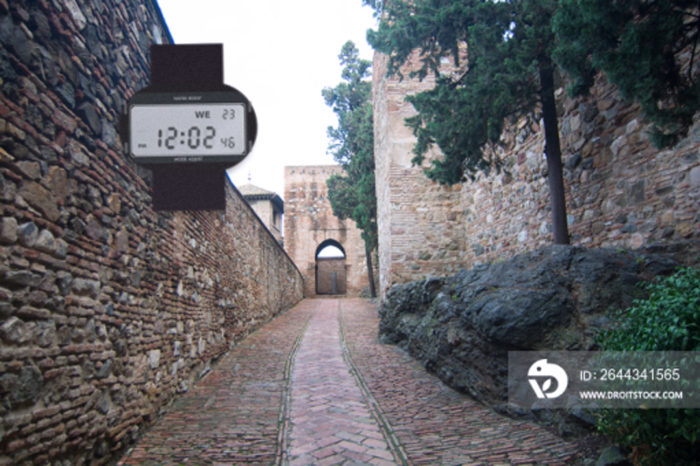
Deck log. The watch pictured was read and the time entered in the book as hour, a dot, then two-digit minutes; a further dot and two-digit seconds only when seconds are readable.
12.02
